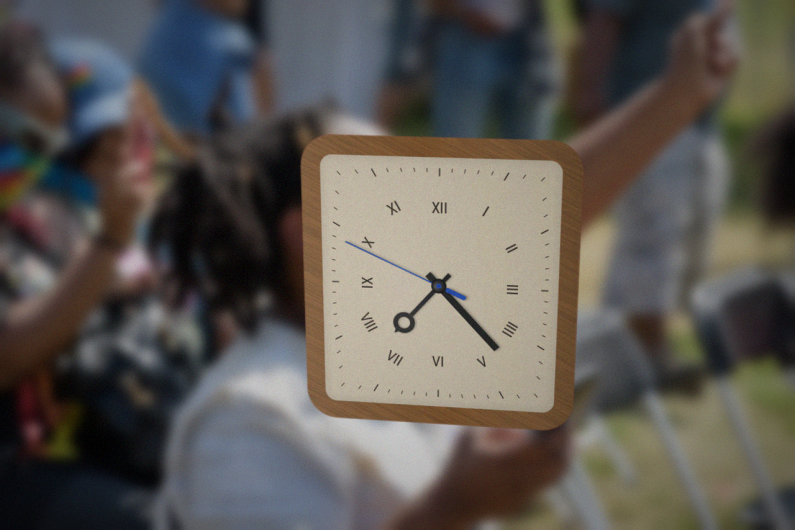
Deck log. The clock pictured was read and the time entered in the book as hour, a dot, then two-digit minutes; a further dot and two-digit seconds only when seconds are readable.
7.22.49
